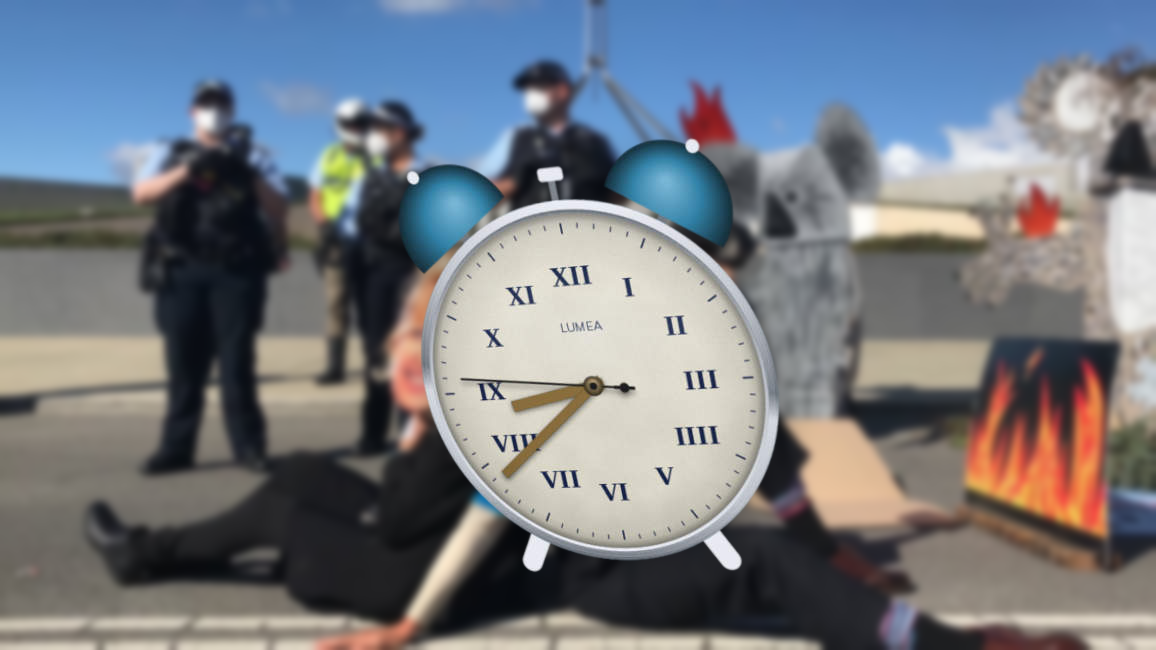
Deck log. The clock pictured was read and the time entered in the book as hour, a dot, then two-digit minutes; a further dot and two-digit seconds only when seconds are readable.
8.38.46
